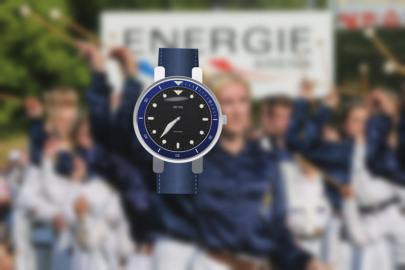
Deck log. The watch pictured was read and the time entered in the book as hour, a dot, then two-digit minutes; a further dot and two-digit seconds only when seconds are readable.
7.37
